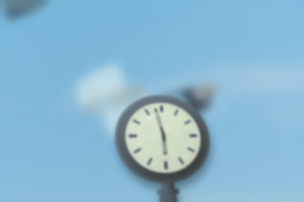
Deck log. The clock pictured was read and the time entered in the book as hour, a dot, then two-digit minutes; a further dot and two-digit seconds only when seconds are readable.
5.58
